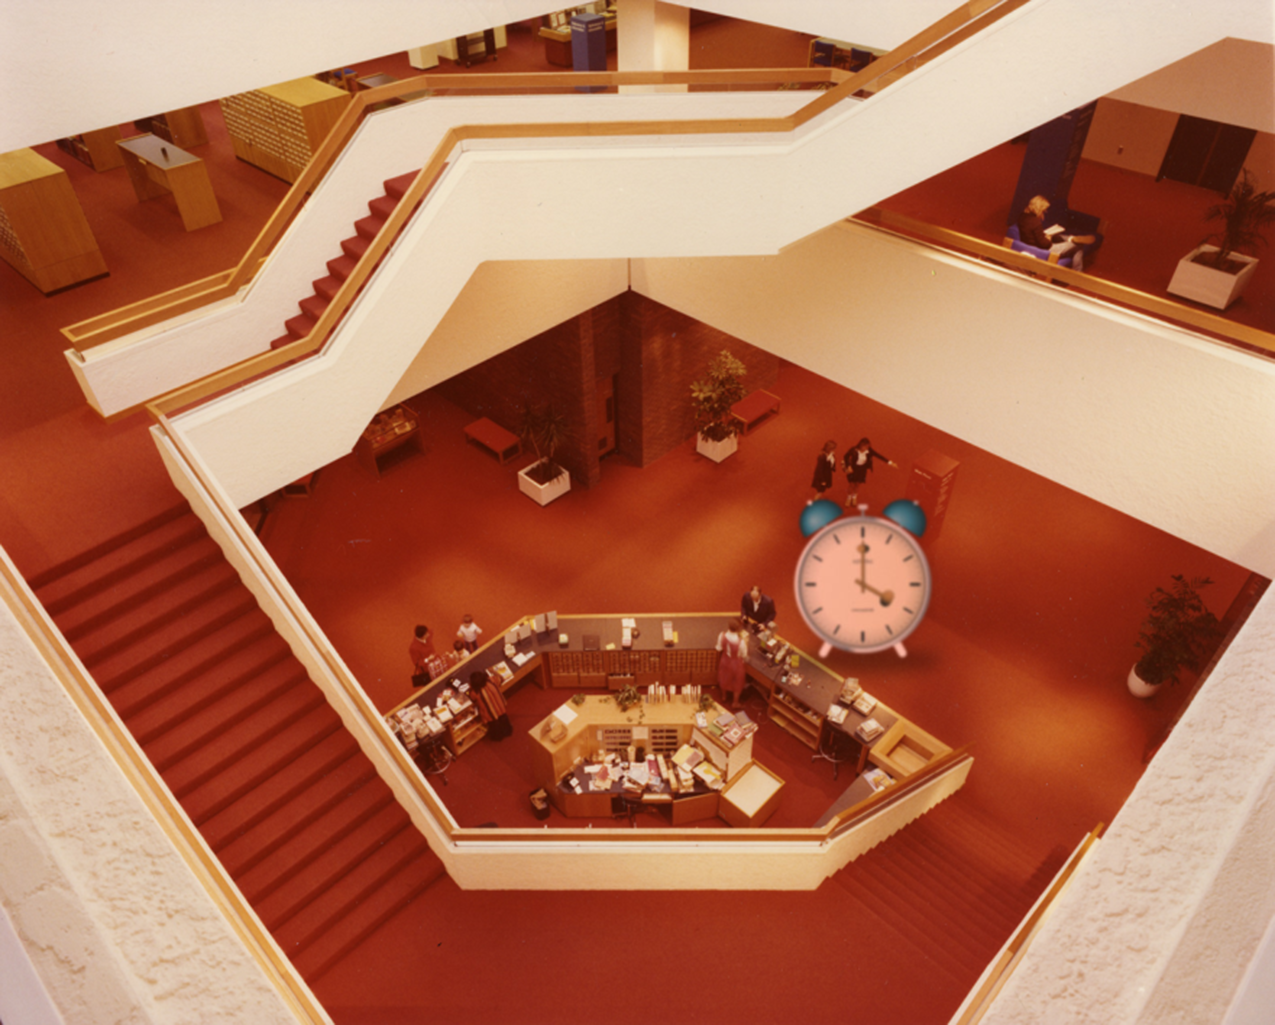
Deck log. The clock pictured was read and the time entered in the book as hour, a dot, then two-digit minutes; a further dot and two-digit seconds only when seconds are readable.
4.00
